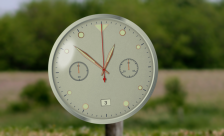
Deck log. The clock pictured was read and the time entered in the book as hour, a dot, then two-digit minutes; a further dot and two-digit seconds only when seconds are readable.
12.52
